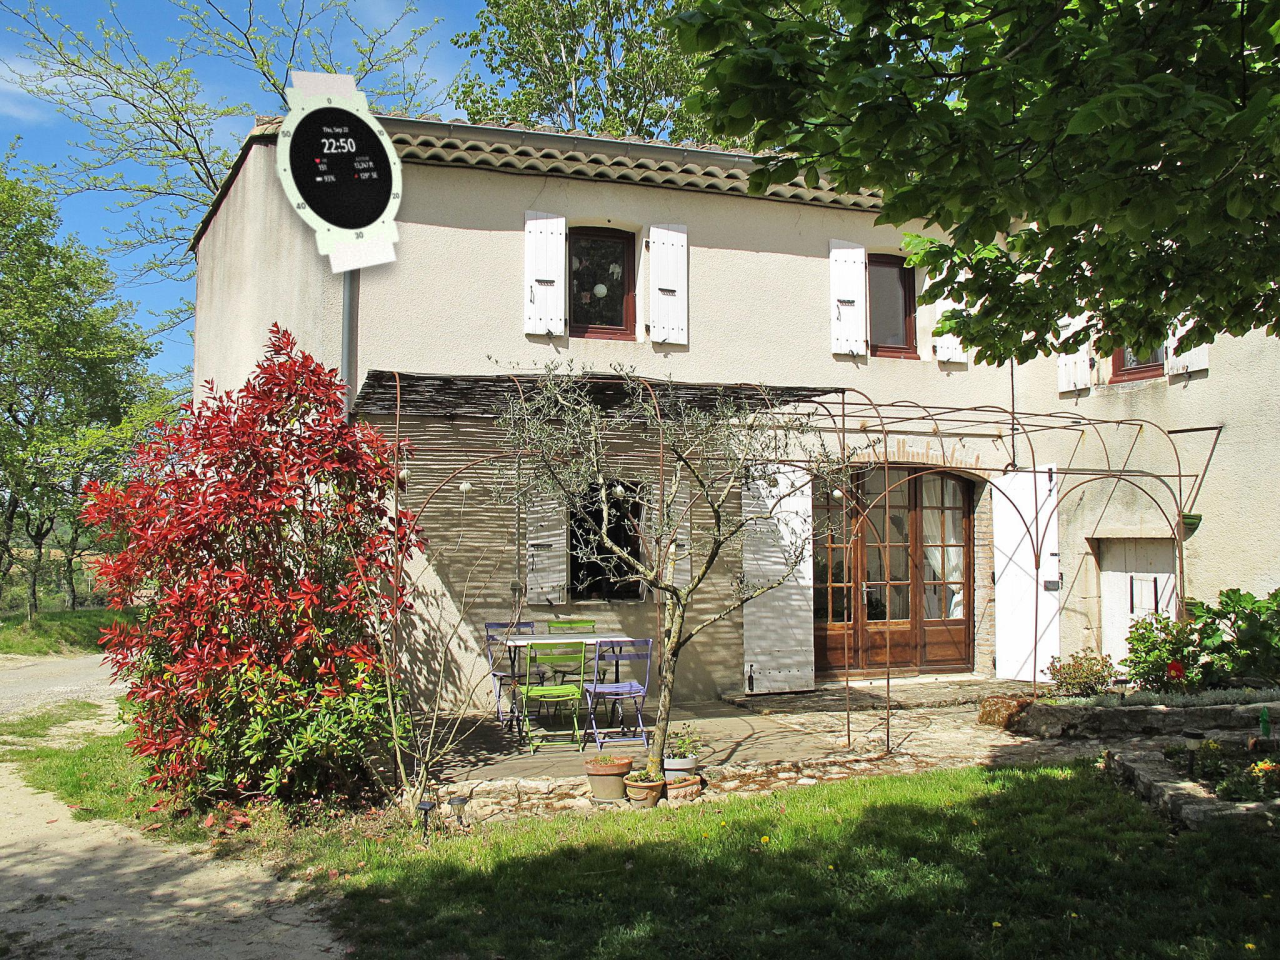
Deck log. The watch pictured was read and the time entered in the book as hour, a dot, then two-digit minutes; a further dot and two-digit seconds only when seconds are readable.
22.50
